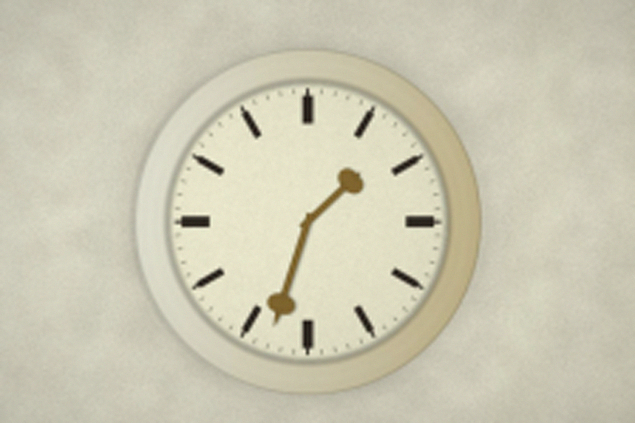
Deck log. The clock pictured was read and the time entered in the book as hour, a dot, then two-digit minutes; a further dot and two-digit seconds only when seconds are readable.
1.33
